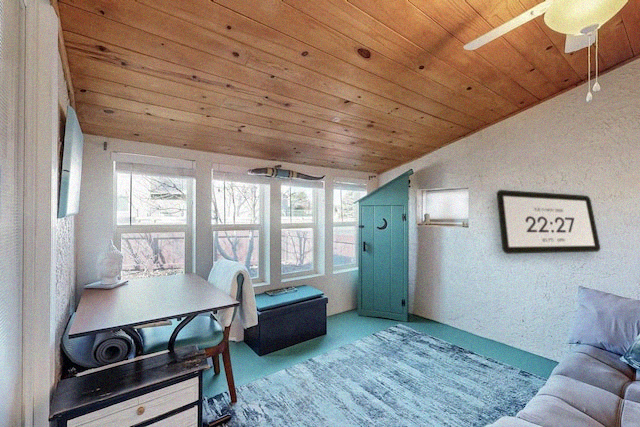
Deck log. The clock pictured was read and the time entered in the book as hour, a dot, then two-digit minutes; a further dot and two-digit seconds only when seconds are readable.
22.27
